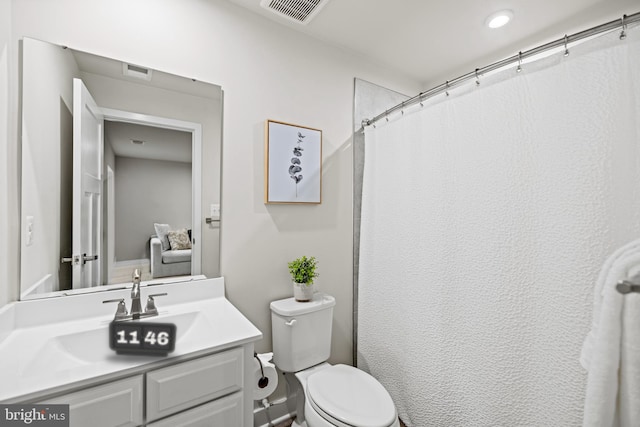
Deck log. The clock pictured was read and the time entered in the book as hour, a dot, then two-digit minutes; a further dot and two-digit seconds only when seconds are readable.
11.46
